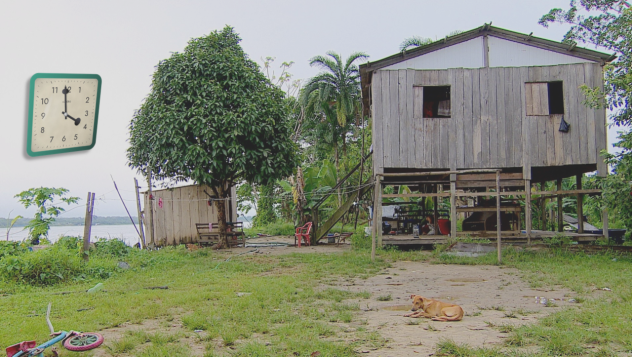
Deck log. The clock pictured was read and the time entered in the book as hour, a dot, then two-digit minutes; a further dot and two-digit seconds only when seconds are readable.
3.59
